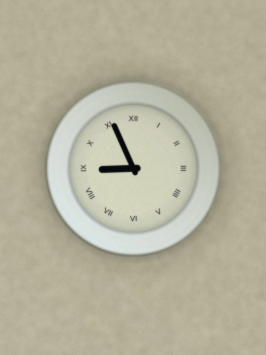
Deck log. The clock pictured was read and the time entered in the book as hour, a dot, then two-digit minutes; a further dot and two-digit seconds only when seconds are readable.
8.56
